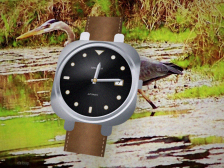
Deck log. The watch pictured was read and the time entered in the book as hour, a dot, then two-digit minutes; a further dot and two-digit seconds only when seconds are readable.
12.14
